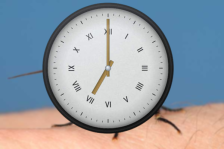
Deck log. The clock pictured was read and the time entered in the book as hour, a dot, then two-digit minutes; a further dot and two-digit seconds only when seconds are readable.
7.00
